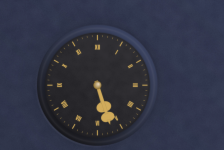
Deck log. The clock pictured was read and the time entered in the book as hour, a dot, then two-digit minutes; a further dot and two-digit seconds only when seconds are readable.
5.27
